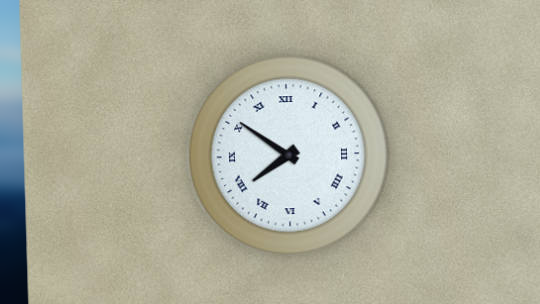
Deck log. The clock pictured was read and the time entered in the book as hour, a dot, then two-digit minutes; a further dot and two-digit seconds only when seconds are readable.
7.51
